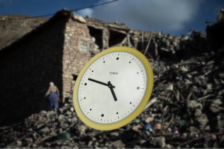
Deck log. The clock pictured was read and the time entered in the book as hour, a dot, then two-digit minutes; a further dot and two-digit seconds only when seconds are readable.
4.47
